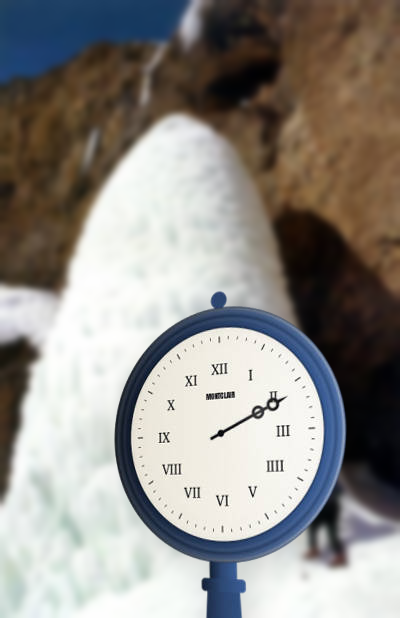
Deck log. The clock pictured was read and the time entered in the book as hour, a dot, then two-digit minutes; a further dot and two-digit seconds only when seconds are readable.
2.11
